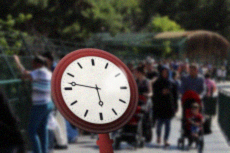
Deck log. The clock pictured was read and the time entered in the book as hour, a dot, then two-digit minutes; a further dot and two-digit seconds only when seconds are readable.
5.47
